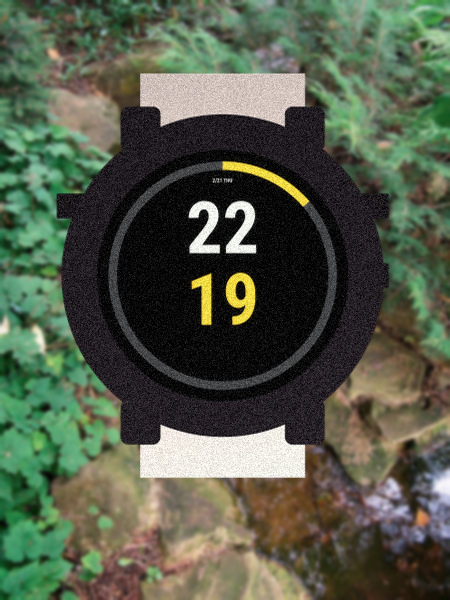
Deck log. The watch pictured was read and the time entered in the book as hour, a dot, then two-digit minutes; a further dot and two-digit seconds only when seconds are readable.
22.19
